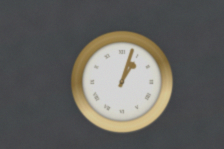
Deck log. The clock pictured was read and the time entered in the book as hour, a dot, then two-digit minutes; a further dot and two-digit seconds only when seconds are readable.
1.03
